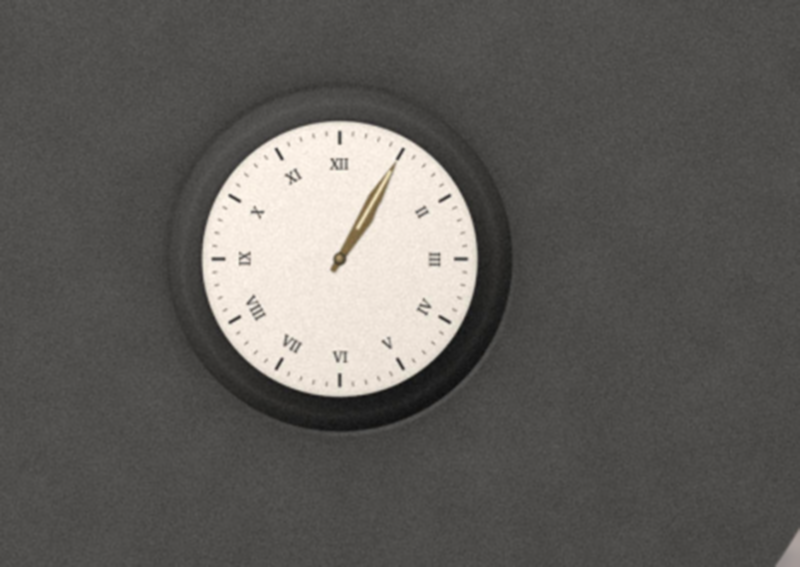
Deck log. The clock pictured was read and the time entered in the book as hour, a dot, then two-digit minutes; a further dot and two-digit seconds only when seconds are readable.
1.05
